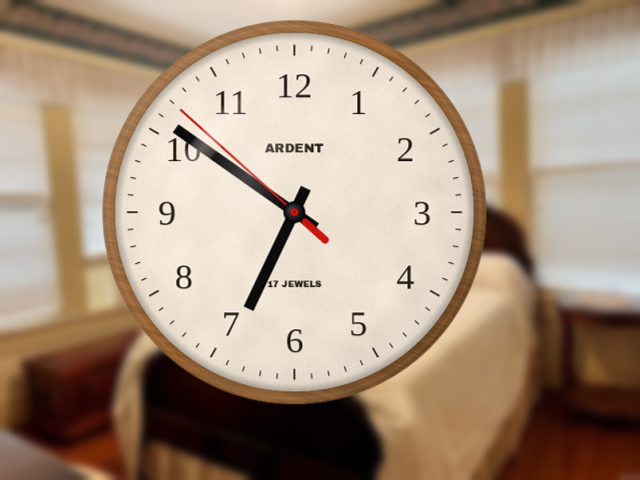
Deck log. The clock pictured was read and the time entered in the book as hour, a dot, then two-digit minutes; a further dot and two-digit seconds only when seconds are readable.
6.50.52
